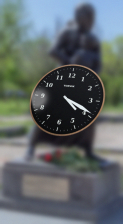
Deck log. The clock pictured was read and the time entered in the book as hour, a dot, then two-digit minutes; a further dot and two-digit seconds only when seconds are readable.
4.19
